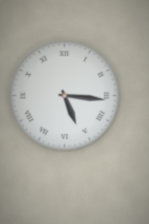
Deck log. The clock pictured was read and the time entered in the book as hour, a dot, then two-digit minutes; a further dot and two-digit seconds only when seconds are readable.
5.16
